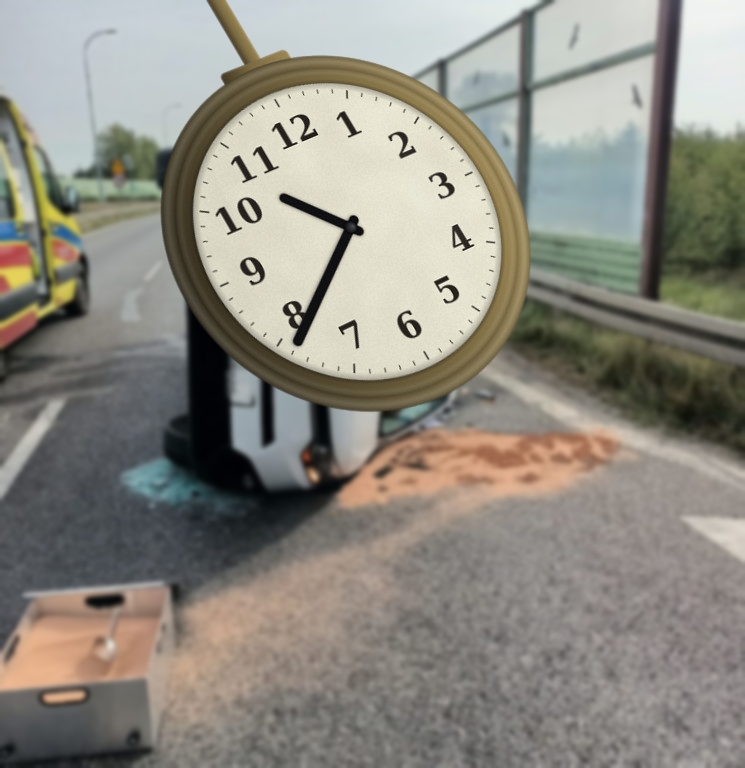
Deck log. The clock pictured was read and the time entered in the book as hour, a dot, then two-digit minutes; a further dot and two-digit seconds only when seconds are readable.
10.39
